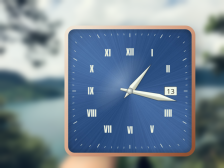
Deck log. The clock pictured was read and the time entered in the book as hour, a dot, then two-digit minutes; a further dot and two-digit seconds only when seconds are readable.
1.17
